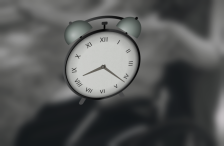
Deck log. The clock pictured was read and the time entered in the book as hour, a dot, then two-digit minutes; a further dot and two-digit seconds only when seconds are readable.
8.22
